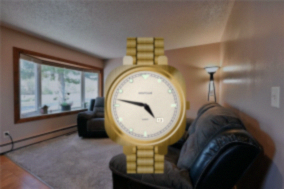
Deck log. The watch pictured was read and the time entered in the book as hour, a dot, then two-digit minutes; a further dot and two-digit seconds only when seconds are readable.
4.47
